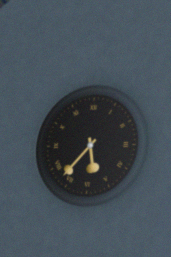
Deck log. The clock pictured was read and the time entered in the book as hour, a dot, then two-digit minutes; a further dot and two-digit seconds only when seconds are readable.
5.37
